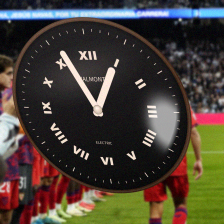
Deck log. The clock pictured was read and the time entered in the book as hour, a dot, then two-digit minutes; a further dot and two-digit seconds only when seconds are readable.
12.56
